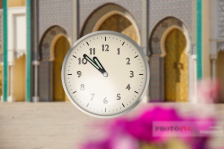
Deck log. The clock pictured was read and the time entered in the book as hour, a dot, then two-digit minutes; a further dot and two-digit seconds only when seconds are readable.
10.52
